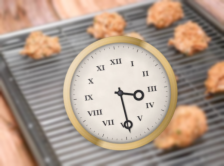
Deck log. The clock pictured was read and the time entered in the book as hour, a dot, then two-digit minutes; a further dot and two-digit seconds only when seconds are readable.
3.29
